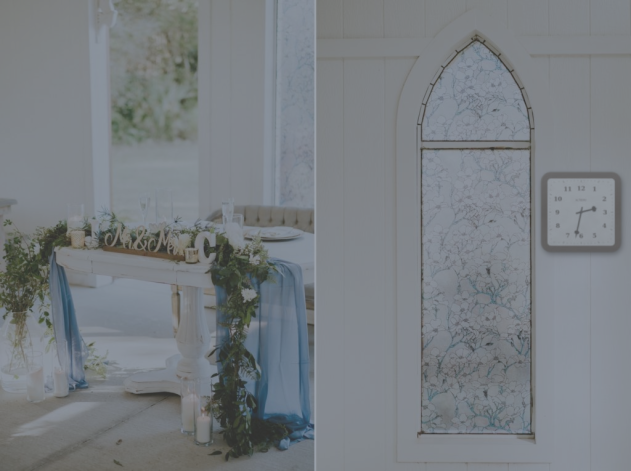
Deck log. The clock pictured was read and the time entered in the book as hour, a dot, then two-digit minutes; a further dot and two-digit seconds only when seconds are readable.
2.32
